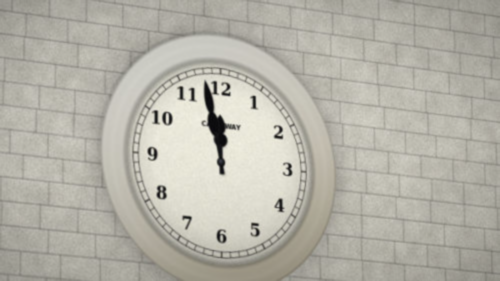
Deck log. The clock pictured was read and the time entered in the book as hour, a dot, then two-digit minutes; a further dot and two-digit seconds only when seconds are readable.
11.58
